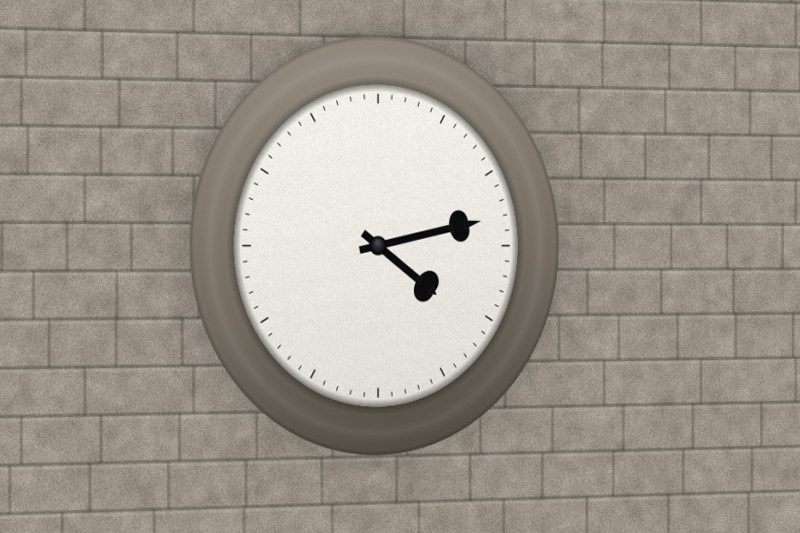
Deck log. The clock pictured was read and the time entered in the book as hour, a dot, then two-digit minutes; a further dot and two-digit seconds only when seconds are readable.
4.13
